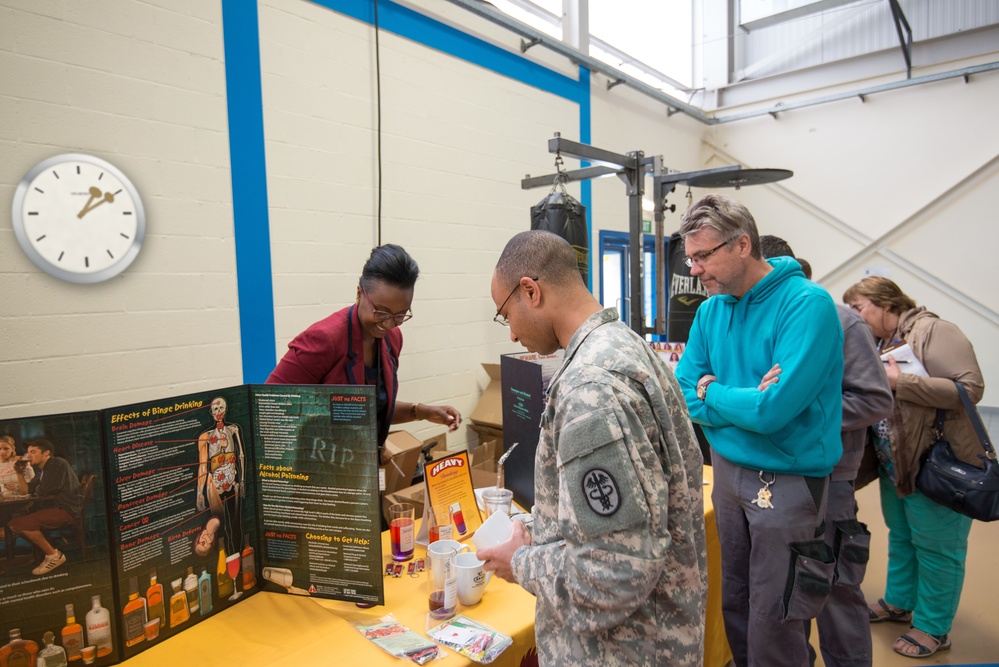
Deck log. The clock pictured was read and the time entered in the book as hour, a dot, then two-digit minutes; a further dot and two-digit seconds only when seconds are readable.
1.10
